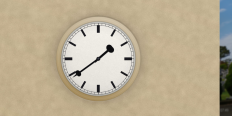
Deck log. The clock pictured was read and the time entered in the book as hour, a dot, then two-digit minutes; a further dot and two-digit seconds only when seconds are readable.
1.39
